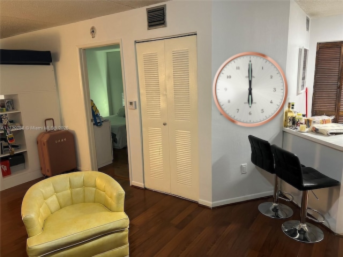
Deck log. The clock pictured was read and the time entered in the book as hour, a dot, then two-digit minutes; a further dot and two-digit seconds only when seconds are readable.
6.00
